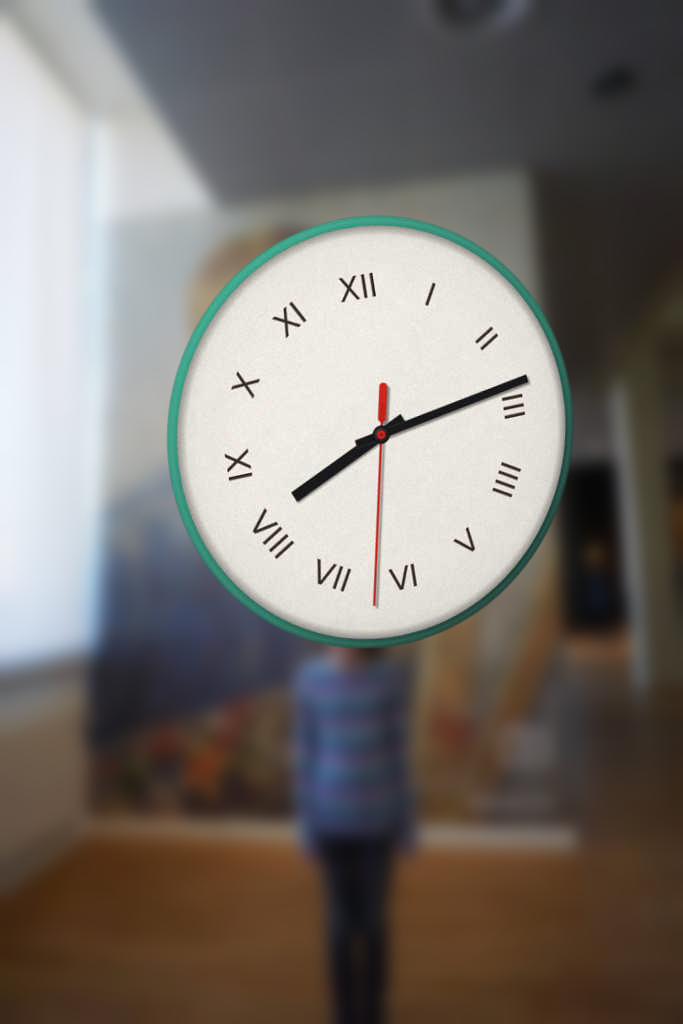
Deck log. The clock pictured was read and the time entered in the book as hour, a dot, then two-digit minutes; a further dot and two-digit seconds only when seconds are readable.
8.13.32
